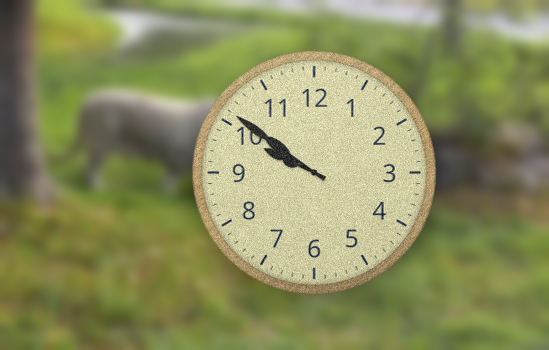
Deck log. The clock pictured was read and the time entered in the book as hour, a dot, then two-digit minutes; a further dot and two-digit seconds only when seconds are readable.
9.51
